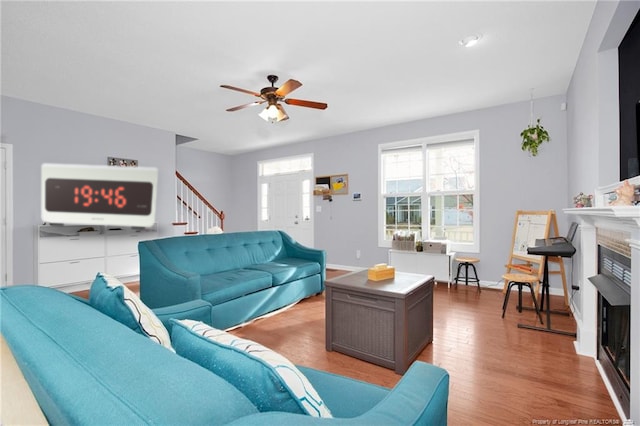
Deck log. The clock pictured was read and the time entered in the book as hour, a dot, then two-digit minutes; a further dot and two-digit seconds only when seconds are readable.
19.46
